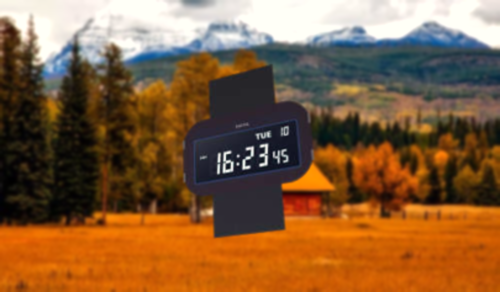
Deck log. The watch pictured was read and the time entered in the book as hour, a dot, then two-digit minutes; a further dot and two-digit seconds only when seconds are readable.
16.23.45
